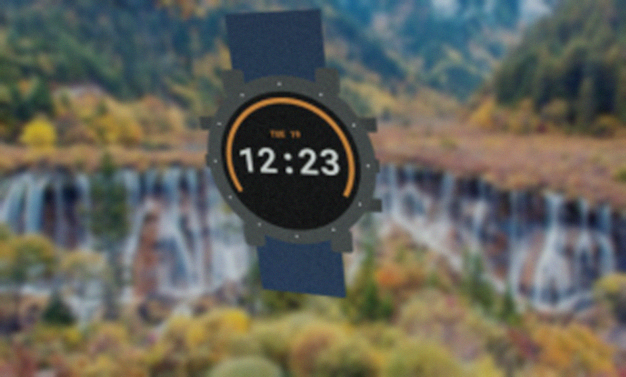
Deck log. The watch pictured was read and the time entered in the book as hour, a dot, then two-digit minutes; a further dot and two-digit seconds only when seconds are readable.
12.23
